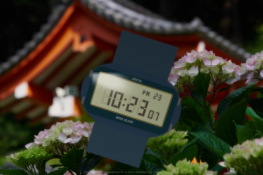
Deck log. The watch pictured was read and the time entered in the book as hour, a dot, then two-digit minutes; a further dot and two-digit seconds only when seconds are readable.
10.23
